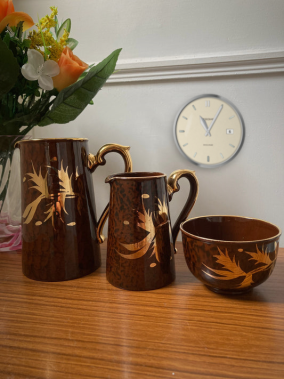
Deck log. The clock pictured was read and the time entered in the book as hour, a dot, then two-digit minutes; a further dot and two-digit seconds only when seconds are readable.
11.05
